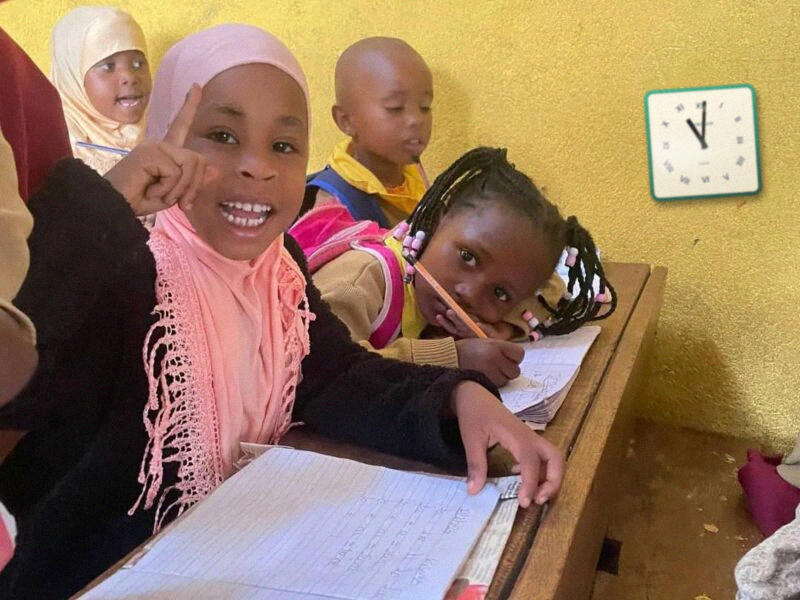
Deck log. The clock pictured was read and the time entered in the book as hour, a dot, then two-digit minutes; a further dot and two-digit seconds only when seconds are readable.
11.01
